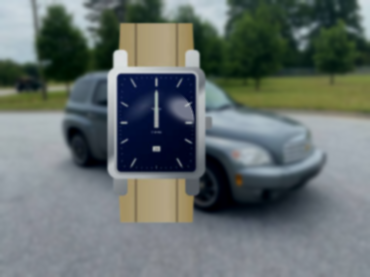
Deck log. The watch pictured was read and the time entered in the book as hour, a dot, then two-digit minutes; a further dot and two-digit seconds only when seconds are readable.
12.00
